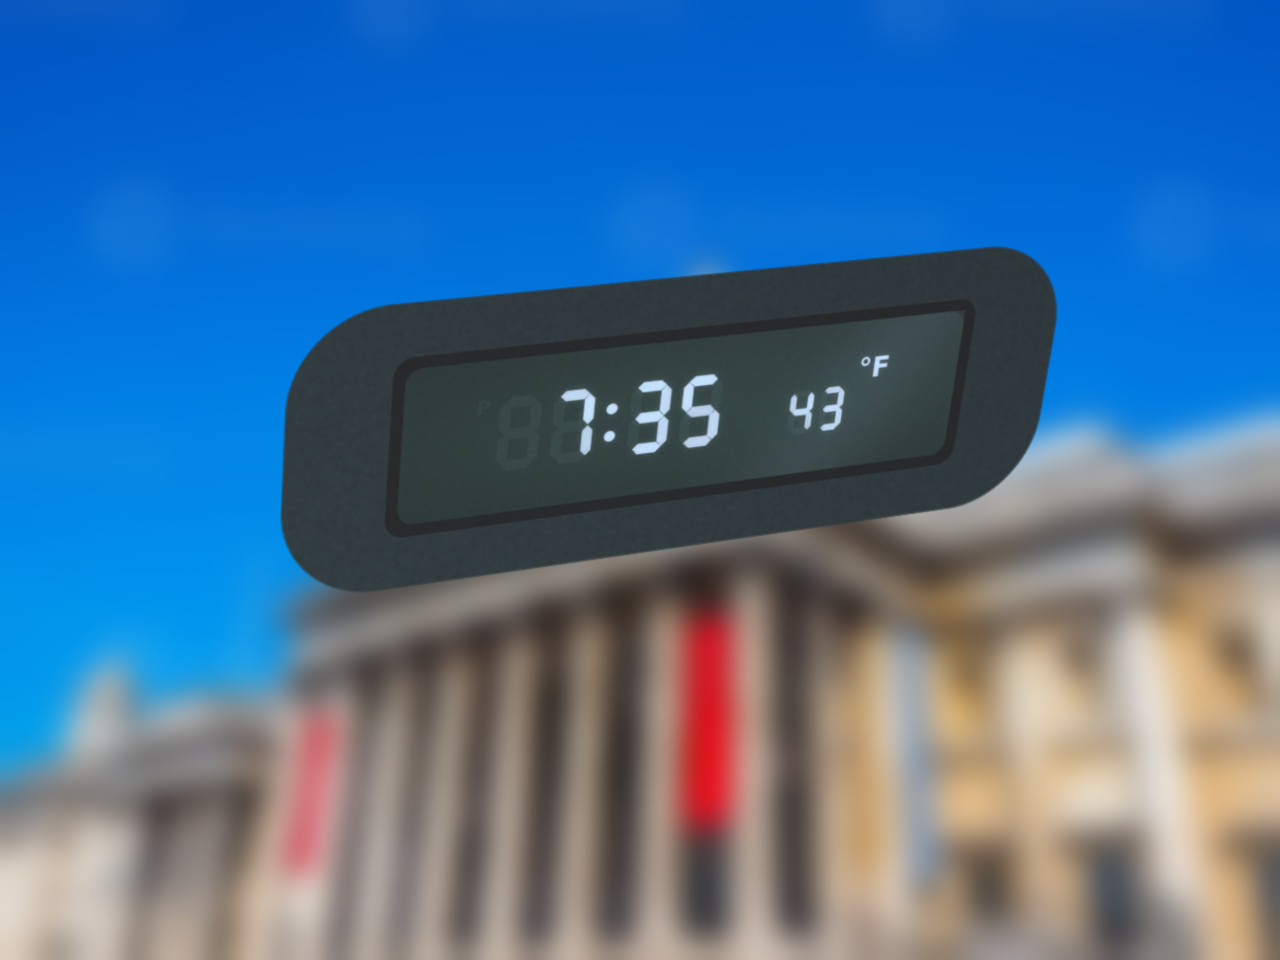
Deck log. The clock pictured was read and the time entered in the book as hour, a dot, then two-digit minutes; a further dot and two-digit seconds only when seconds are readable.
7.35
